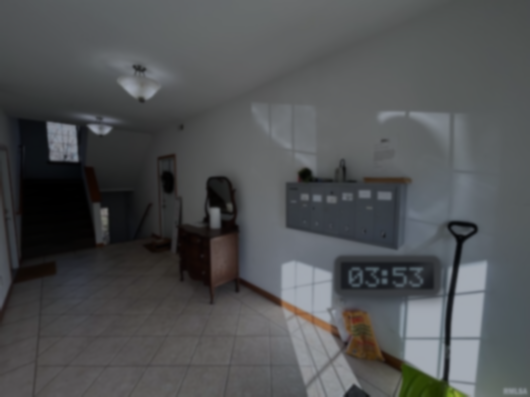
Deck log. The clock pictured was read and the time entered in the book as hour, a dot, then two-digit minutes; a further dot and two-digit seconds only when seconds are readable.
3.53
